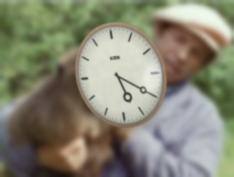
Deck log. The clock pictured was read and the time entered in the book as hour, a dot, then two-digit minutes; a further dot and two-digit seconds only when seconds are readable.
5.20
